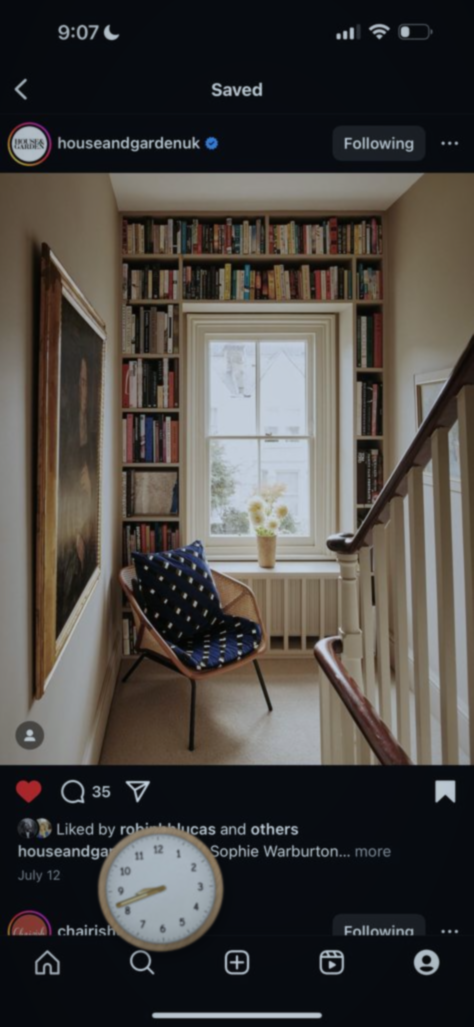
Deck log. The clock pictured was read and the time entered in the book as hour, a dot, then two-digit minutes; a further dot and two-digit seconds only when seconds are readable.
8.42
